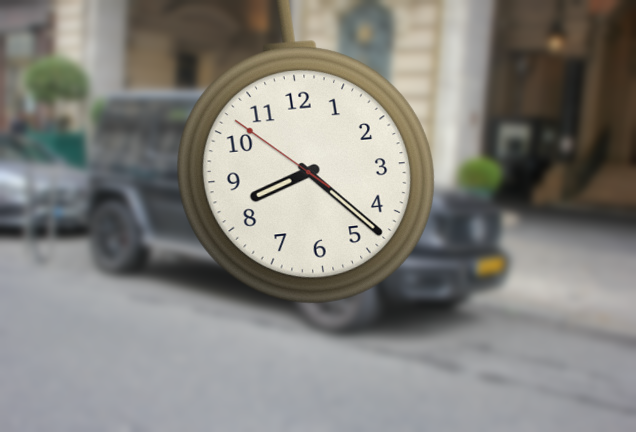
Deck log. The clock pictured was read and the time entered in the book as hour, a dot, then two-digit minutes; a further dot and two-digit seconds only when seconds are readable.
8.22.52
